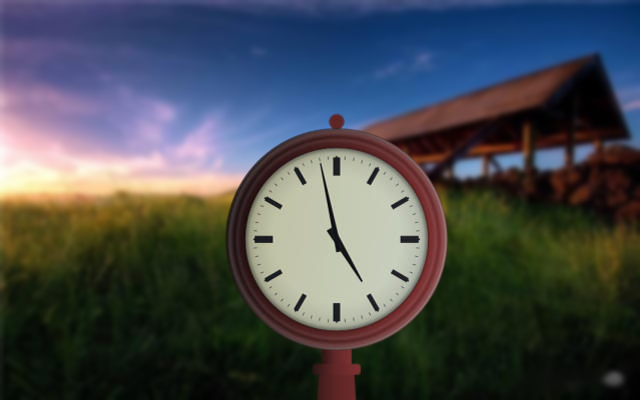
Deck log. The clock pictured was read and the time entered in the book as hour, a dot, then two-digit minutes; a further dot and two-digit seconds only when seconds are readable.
4.58
